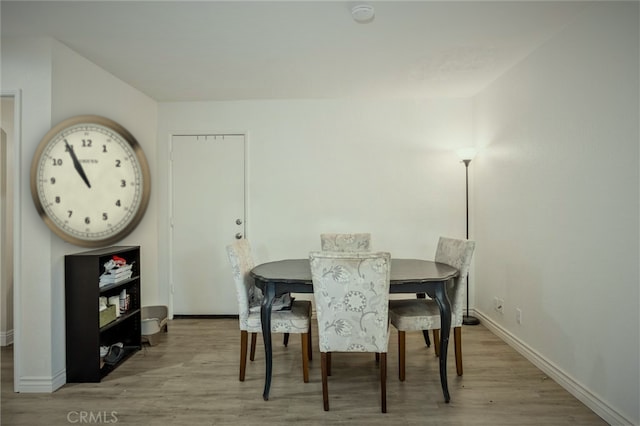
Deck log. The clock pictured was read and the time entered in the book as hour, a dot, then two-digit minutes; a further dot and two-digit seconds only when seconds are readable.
10.55
